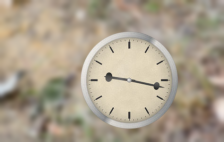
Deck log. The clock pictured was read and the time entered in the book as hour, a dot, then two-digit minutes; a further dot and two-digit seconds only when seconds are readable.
9.17
